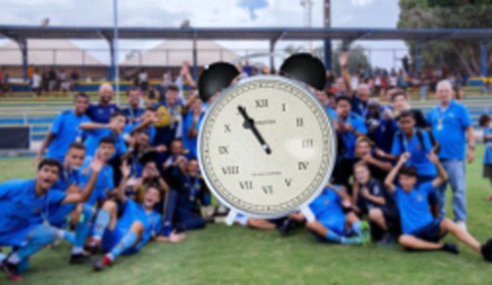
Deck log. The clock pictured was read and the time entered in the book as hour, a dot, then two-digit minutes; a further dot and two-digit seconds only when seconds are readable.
10.55
